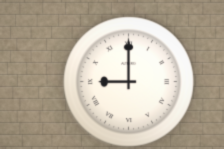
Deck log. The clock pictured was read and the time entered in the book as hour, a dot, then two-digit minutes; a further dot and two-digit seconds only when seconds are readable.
9.00
